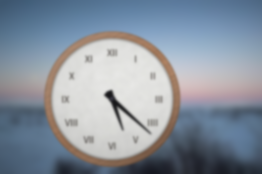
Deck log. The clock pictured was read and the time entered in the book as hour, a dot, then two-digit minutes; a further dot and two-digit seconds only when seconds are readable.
5.22
